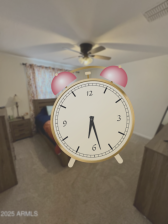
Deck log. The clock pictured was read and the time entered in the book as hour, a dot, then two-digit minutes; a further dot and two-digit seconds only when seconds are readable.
6.28
